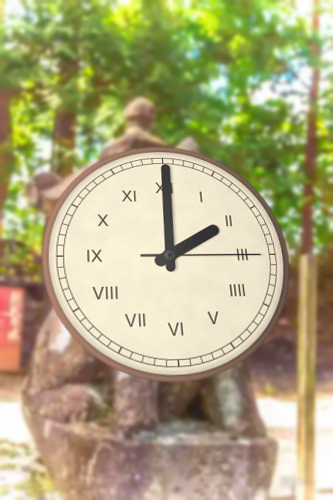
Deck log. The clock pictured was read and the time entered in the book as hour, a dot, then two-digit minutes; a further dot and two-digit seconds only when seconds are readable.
2.00.15
